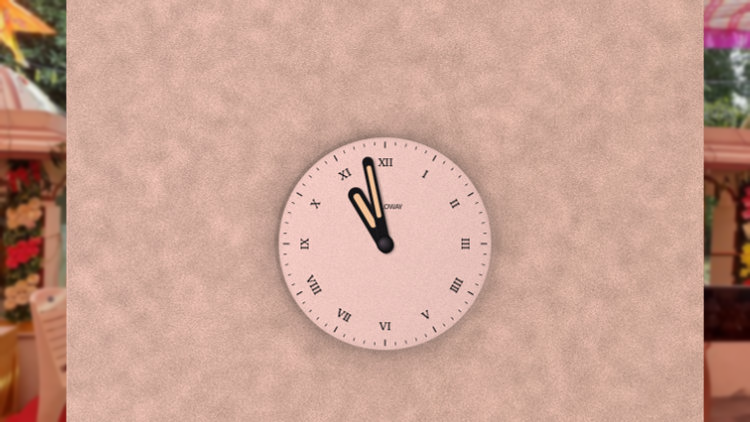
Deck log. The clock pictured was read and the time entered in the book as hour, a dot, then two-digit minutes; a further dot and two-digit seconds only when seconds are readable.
10.58
